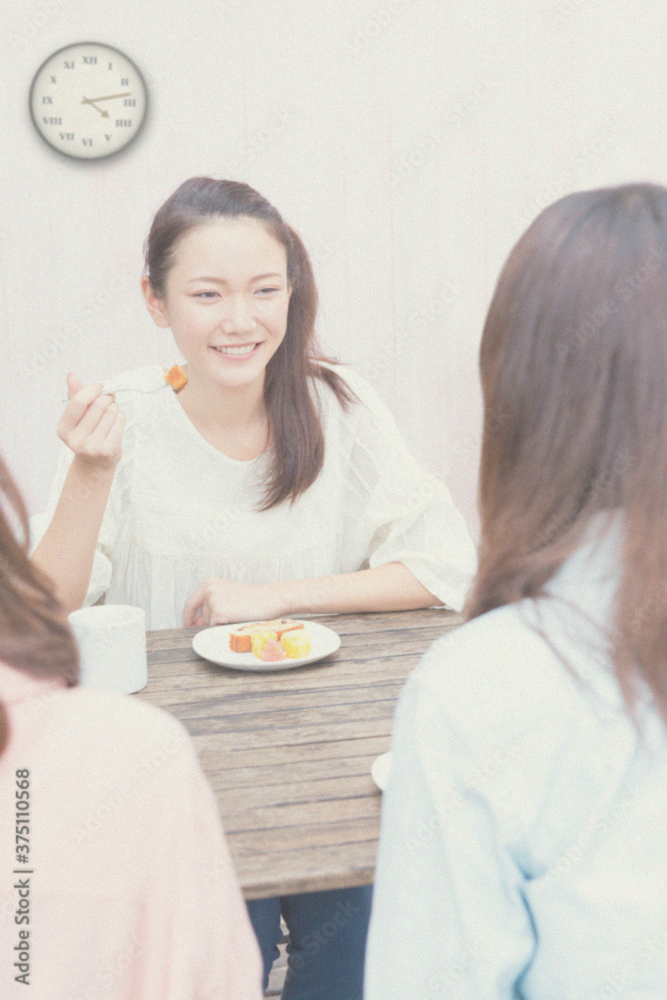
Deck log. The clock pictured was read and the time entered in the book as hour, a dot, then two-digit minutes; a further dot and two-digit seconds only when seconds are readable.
4.13
